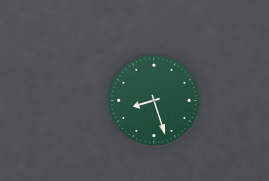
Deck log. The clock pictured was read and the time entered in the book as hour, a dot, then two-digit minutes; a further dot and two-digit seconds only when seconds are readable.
8.27
